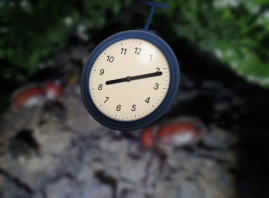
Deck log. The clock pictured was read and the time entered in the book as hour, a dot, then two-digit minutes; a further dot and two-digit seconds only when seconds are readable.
8.11
